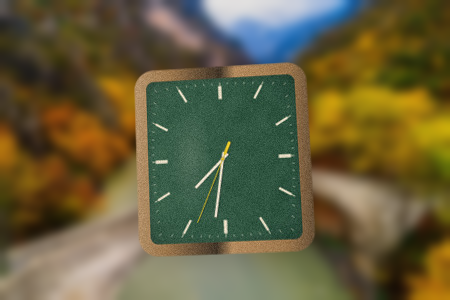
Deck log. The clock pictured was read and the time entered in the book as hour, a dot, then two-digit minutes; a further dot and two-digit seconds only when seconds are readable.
7.31.34
